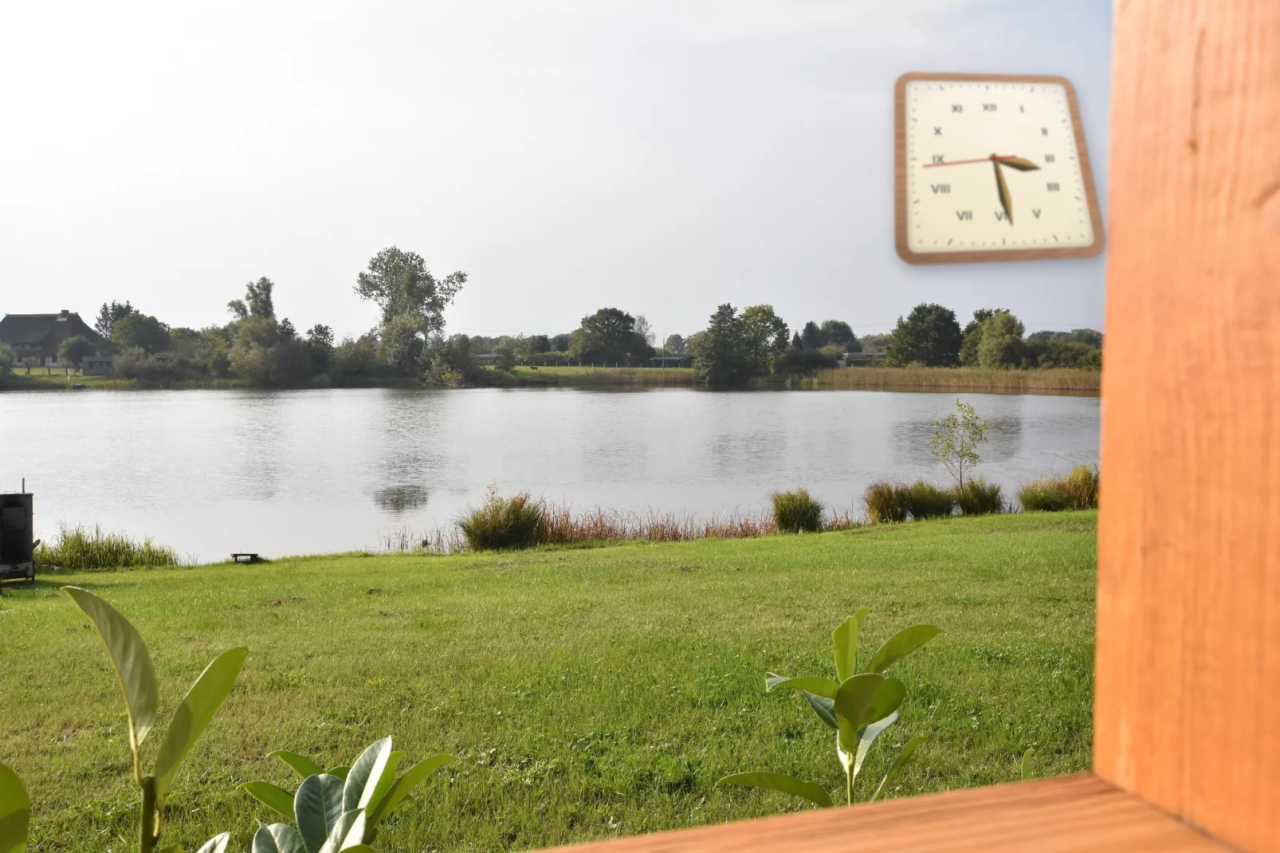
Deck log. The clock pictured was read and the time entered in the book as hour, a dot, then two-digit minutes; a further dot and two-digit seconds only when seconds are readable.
3.28.44
